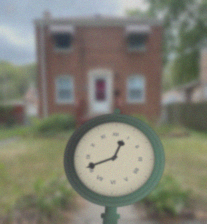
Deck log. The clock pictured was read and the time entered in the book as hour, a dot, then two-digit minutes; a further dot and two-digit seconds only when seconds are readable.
12.41
